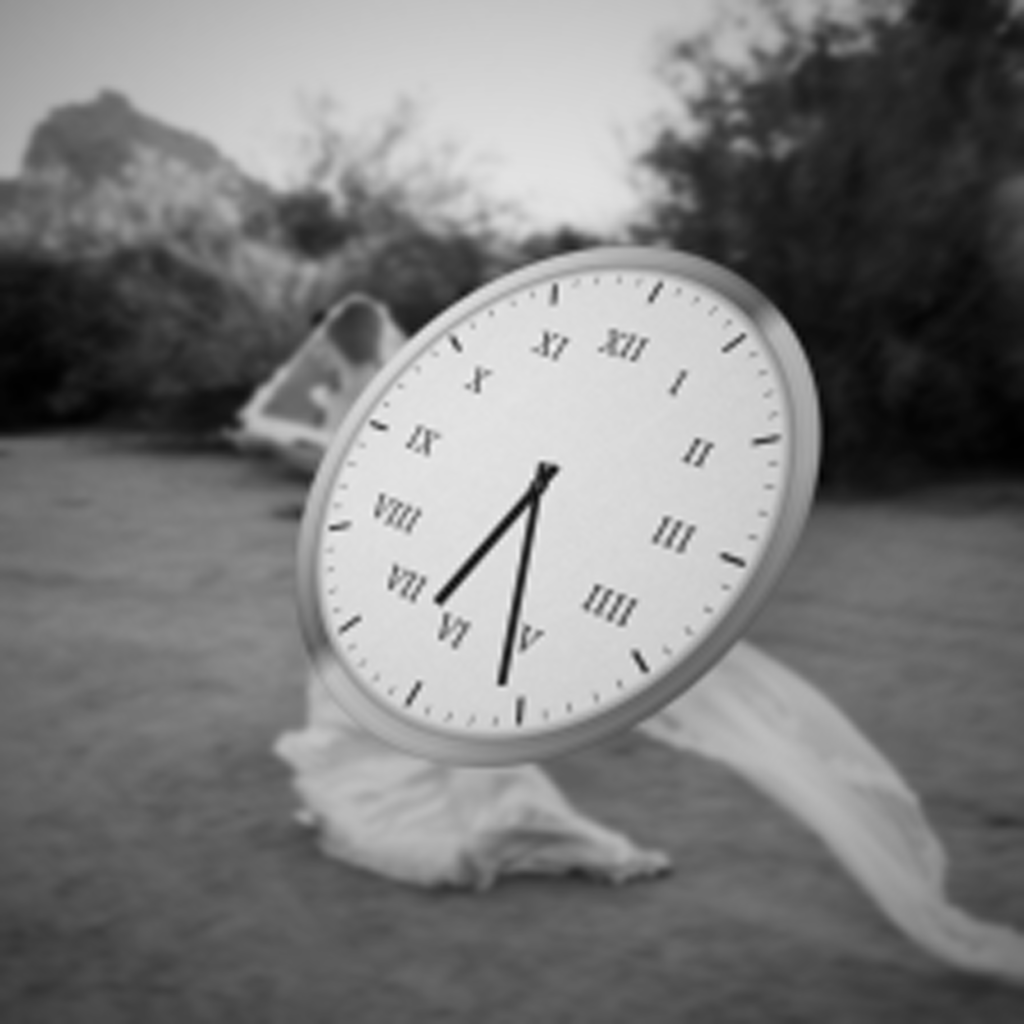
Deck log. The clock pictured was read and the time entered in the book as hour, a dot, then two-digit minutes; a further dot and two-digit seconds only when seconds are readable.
6.26
